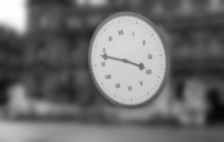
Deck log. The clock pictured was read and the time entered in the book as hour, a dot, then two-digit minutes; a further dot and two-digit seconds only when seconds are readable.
3.48
